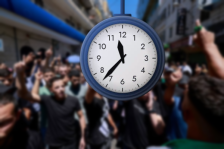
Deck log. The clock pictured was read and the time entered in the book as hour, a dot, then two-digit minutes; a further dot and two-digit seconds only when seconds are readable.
11.37
